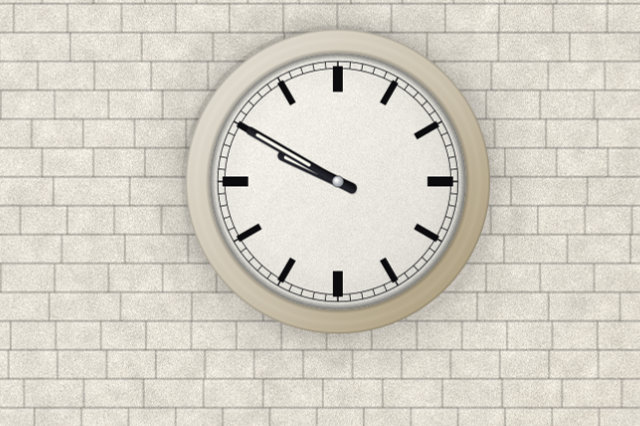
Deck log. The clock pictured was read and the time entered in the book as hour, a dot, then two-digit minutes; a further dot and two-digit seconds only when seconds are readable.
9.50
